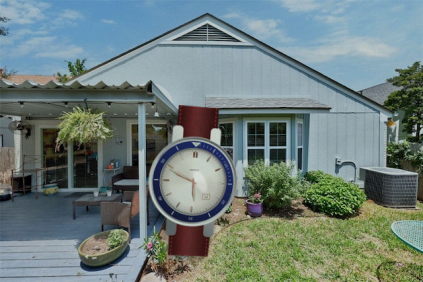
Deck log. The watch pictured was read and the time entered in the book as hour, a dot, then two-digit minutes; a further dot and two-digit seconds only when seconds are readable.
5.49
